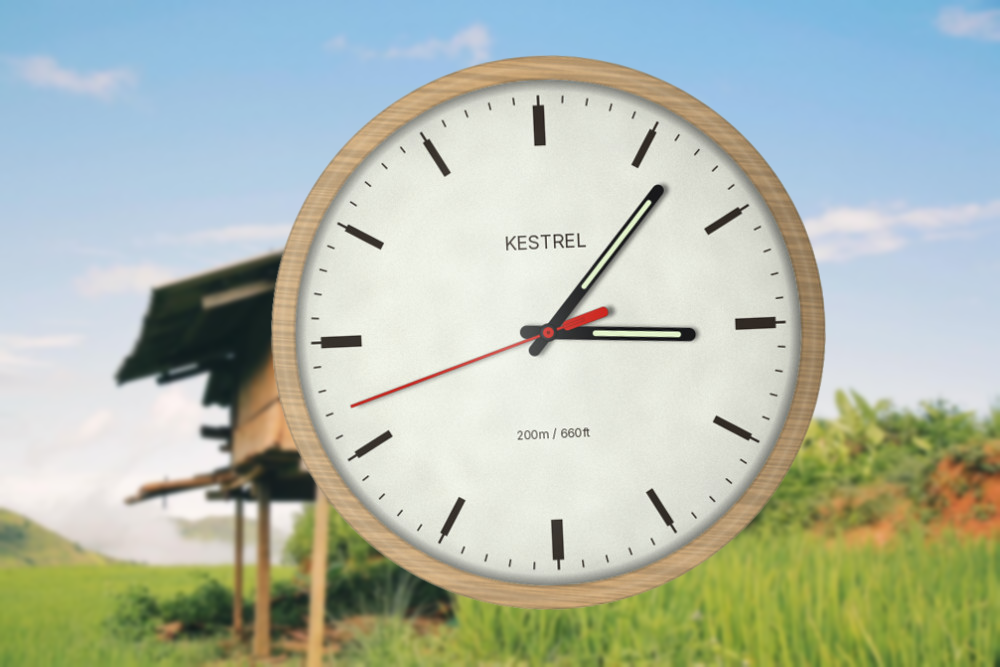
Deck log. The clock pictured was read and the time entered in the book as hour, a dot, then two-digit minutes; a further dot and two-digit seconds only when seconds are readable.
3.06.42
